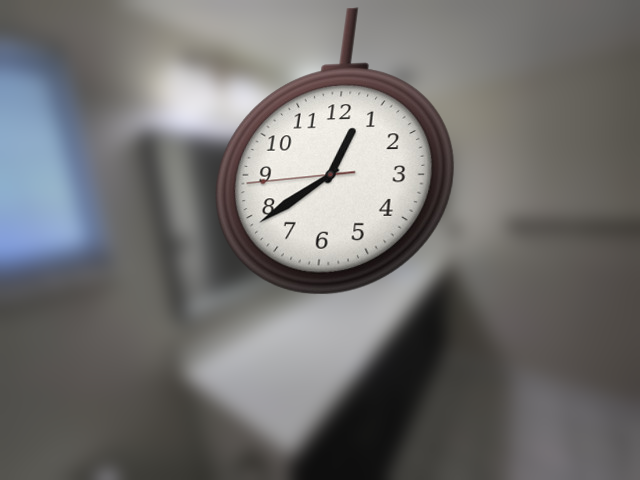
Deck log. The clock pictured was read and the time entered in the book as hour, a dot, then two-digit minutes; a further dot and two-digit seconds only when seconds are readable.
12.38.44
